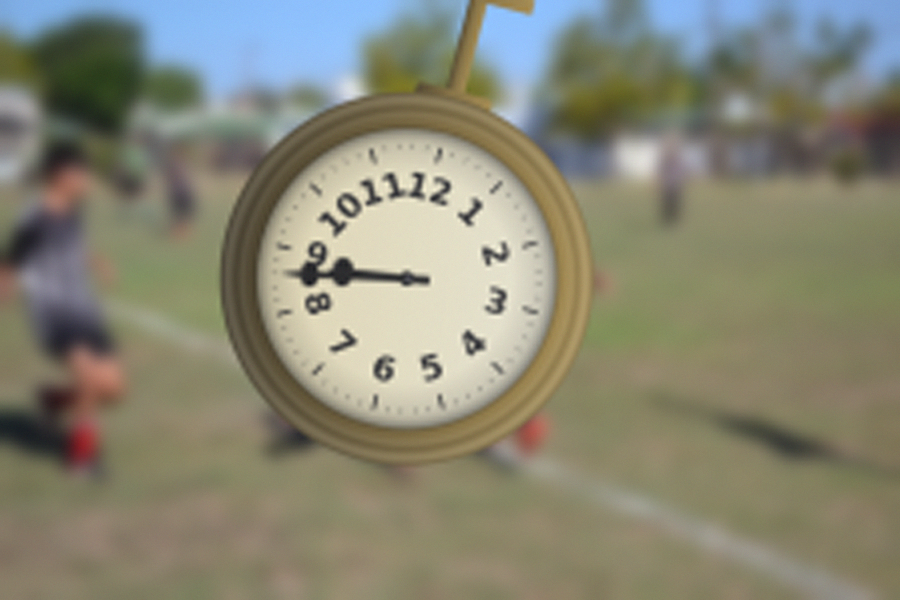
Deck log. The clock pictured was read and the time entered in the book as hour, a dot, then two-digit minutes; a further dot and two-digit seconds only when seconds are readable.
8.43
